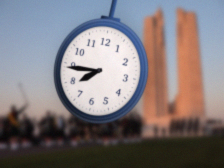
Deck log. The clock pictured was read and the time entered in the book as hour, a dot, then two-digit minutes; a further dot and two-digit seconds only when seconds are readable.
7.44
